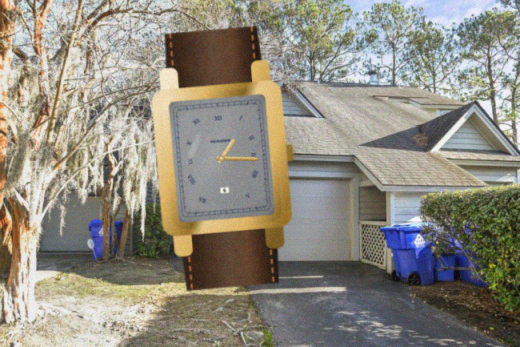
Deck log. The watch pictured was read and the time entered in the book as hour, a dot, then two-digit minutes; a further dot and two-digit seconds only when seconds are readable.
1.16
